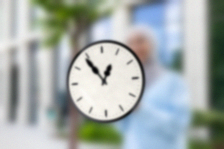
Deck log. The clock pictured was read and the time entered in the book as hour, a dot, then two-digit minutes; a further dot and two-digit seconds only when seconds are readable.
12.54
